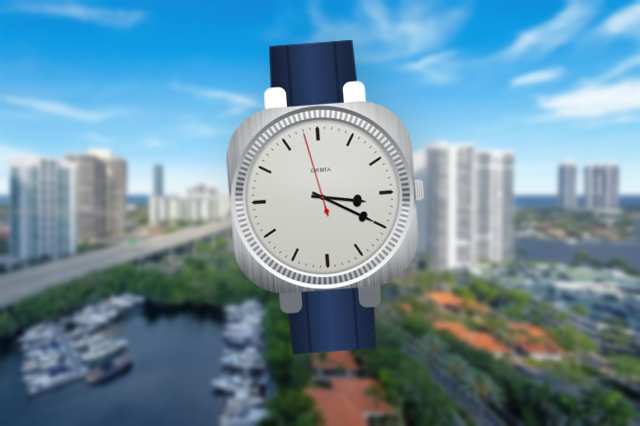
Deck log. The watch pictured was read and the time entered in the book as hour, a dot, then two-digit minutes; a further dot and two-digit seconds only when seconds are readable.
3.19.58
